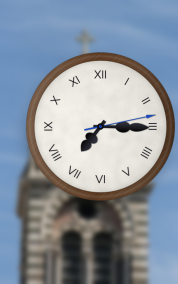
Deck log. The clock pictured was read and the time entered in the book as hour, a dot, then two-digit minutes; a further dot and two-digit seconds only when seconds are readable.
7.15.13
